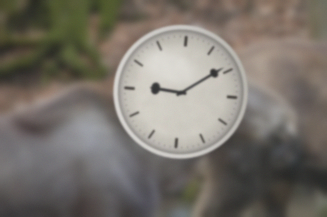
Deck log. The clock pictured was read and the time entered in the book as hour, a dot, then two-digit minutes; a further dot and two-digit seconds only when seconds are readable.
9.09
